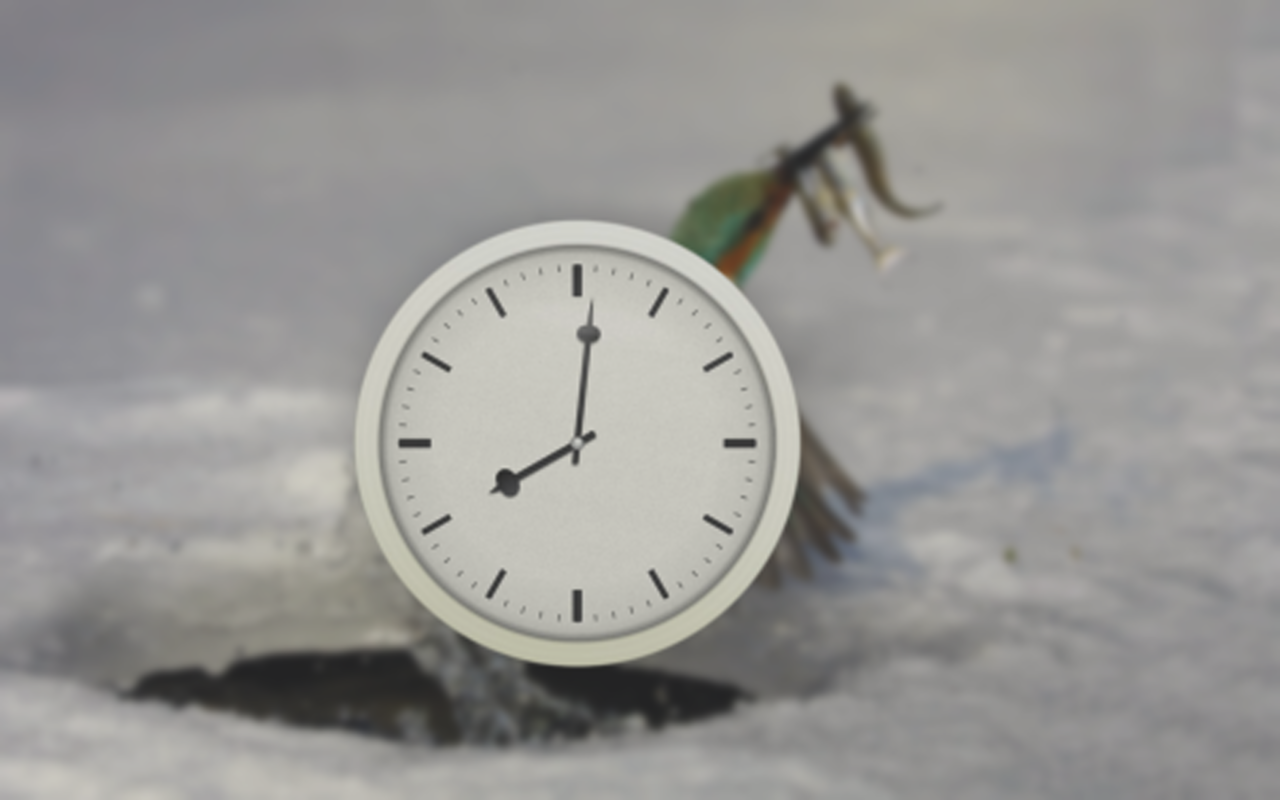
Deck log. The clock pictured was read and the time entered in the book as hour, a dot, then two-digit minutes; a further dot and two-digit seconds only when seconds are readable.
8.01
